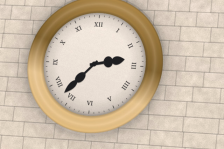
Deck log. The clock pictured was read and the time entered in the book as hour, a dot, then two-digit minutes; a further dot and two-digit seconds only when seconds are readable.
2.37
